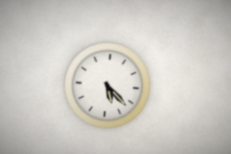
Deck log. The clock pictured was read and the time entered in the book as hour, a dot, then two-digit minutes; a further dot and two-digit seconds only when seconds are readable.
5.22
